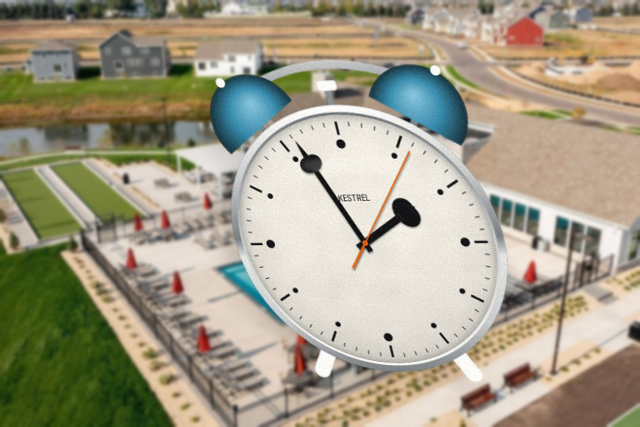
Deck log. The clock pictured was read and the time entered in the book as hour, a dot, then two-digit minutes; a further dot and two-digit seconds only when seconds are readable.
1.56.06
